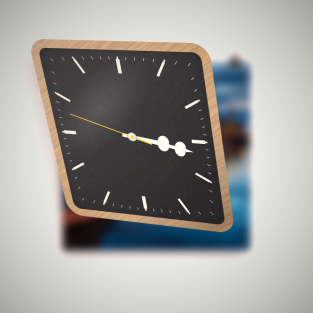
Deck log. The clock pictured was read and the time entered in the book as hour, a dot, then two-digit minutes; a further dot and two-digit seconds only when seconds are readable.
3.16.48
